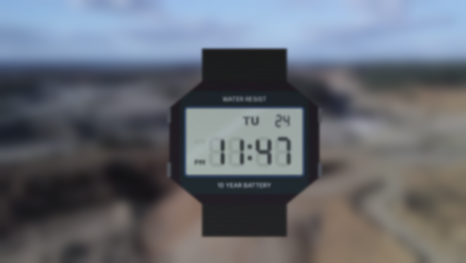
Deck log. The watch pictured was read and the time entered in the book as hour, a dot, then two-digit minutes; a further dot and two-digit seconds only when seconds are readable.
11.47
